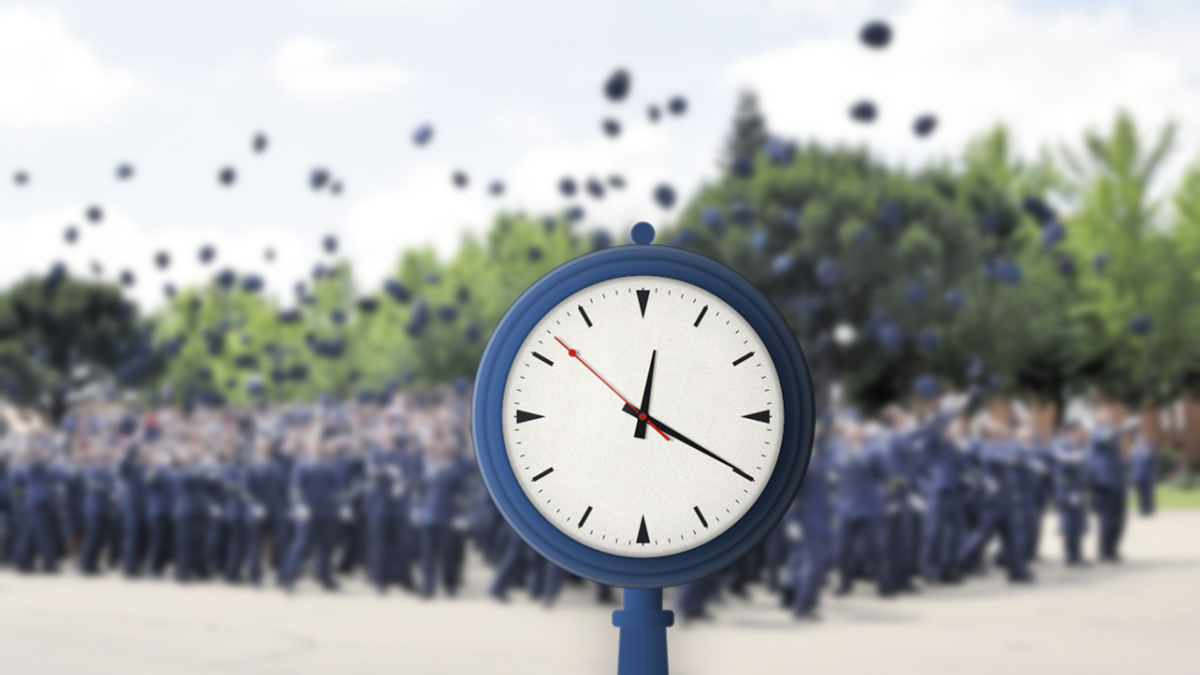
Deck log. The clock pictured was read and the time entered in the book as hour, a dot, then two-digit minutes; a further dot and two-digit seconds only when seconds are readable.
12.19.52
